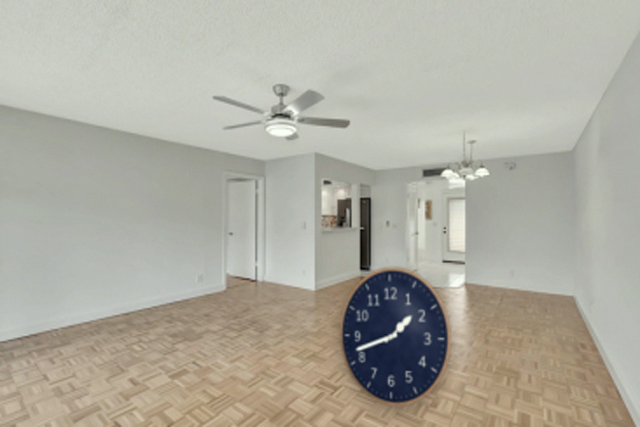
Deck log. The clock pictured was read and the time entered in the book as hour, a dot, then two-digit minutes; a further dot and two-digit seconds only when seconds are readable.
1.42
